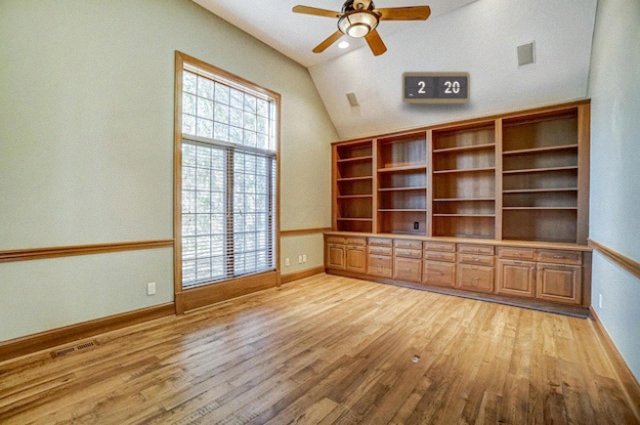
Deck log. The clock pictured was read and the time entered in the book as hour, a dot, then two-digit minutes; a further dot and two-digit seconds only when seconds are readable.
2.20
